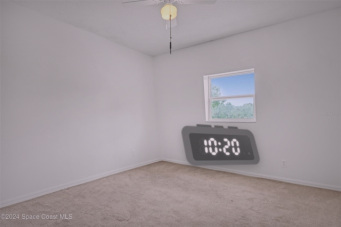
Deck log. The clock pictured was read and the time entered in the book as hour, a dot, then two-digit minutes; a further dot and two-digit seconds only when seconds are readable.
10.20
